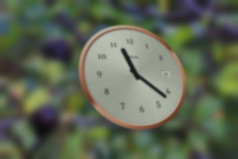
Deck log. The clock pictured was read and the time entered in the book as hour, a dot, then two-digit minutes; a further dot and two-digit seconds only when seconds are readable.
11.22
